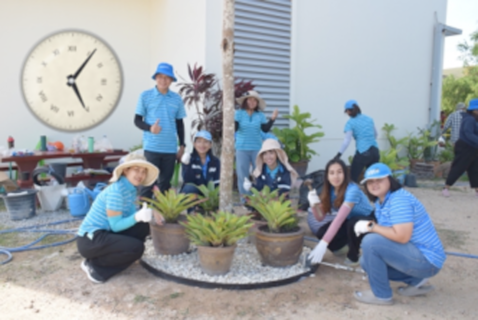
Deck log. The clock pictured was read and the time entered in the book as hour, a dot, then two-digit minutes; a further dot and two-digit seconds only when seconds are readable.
5.06
